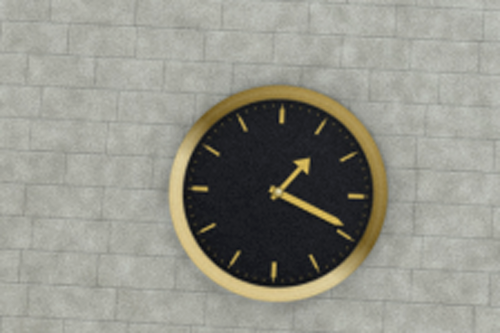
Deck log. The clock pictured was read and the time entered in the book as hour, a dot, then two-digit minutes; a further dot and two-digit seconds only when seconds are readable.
1.19
